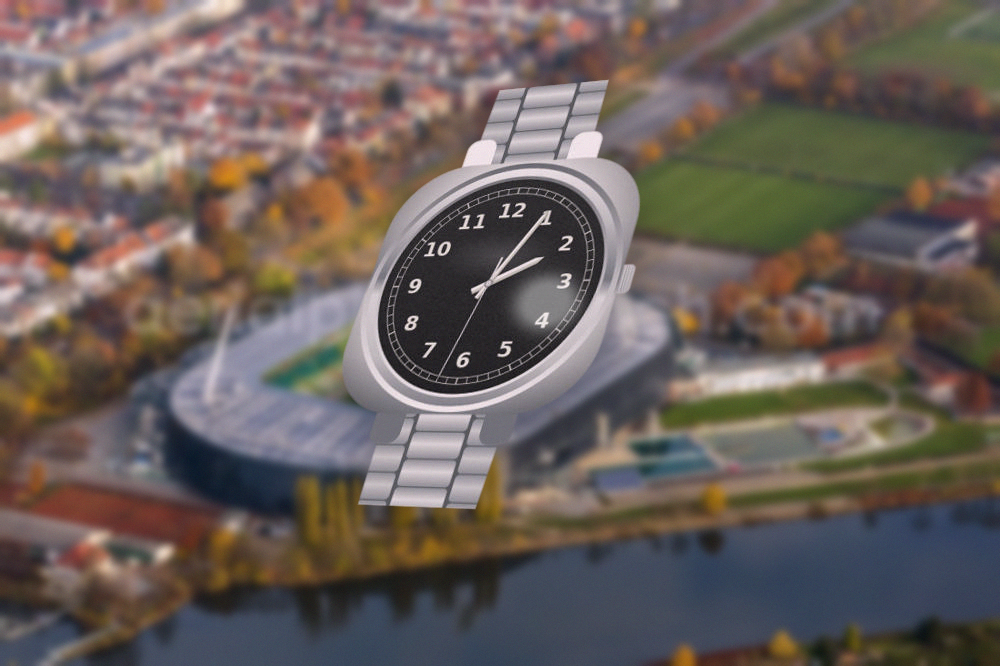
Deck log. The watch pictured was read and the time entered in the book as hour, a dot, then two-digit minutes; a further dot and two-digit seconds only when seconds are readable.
2.04.32
